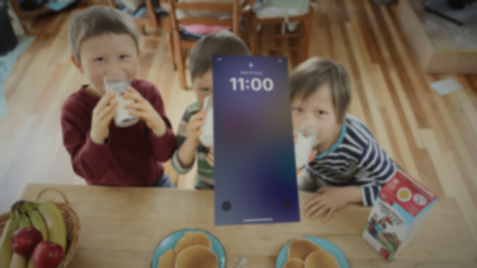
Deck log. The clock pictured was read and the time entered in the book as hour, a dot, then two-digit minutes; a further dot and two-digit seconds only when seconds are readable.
11.00
